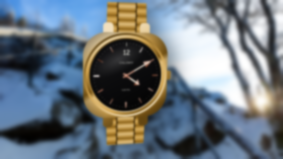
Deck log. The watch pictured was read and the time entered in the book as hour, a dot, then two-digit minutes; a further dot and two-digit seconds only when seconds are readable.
4.10
